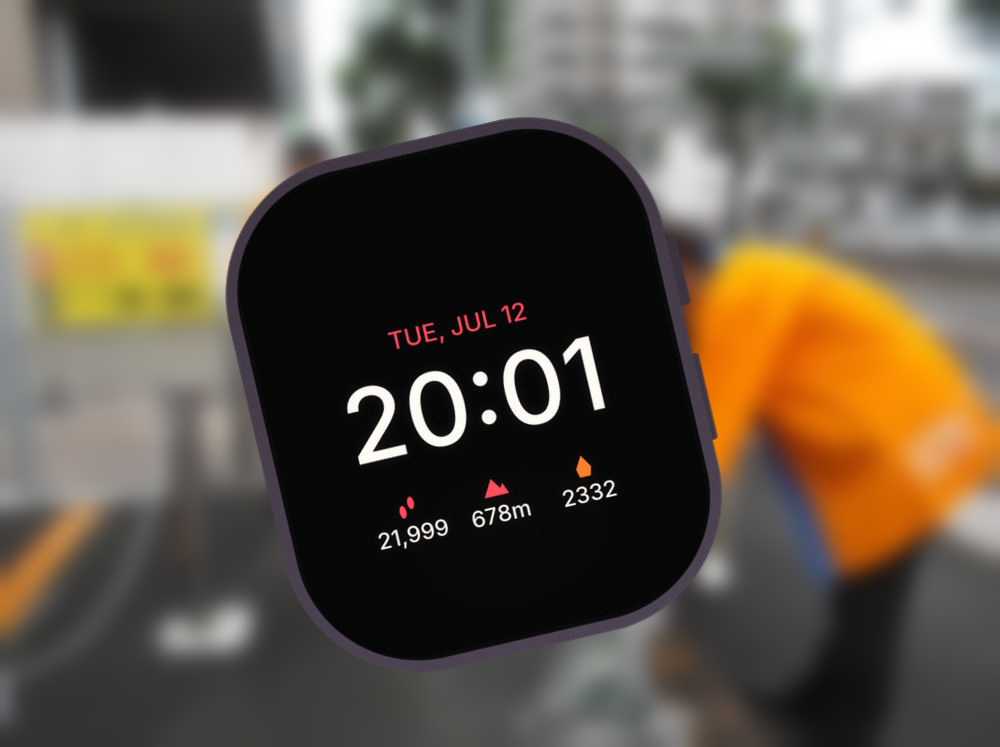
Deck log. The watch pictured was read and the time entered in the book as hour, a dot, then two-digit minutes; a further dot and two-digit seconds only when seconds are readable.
20.01
